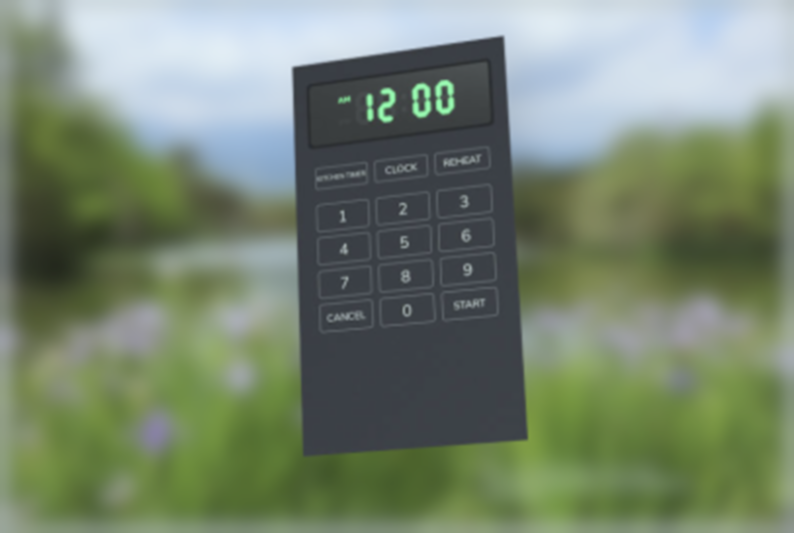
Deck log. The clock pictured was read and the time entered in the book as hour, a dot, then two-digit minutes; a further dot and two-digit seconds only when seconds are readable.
12.00
